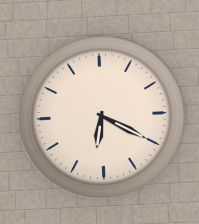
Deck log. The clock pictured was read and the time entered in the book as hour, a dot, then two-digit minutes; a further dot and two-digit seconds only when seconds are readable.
6.20
